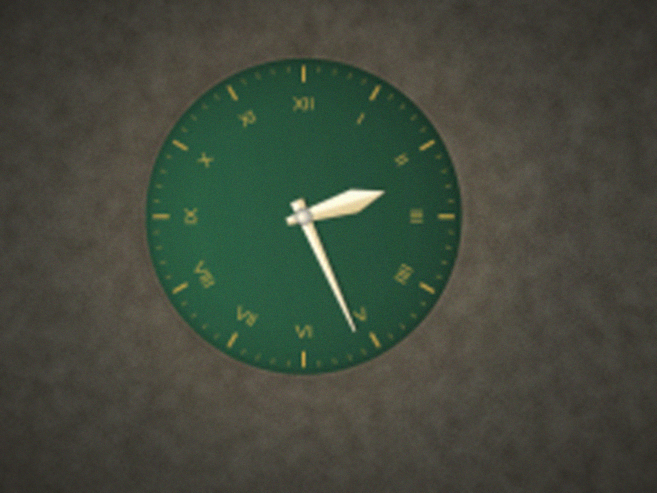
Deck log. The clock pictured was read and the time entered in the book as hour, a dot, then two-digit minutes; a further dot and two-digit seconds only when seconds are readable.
2.26
